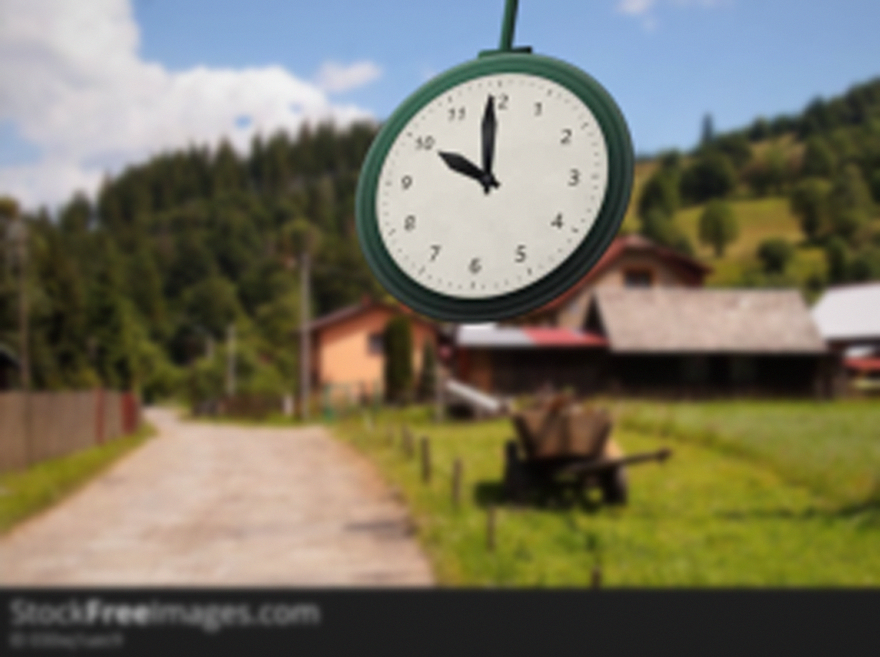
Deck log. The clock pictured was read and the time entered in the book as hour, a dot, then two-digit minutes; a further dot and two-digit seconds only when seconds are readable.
9.59
